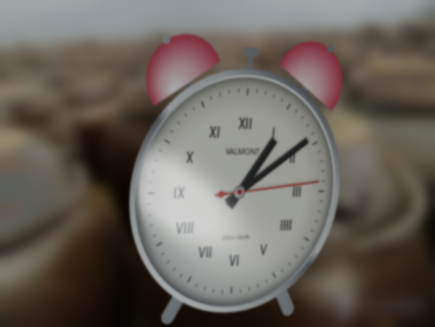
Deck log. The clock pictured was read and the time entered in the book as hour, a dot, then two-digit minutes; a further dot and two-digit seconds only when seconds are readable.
1.09.14
